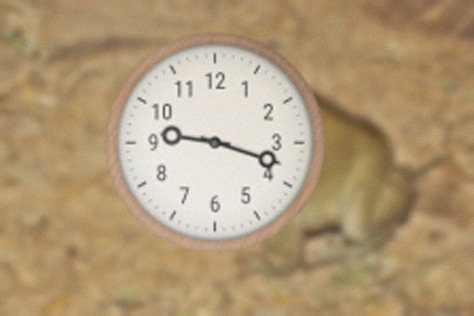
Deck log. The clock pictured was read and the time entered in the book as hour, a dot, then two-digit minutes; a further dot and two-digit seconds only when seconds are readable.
9.18
